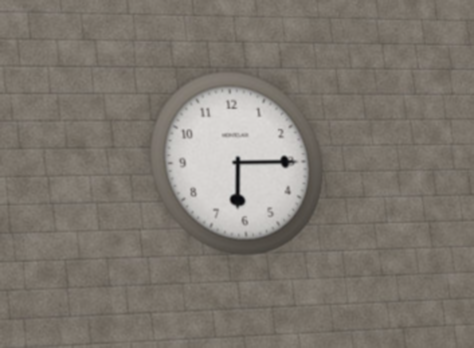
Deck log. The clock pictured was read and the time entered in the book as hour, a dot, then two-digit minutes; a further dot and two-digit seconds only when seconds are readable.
6.15
